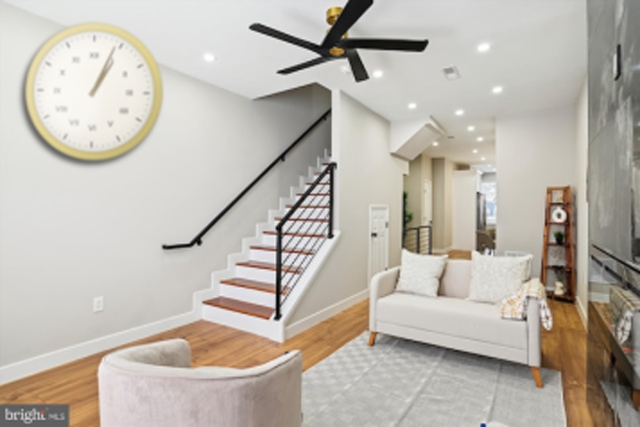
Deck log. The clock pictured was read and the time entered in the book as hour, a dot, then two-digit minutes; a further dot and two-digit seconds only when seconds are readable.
1.04
